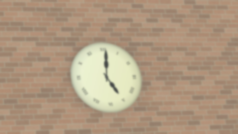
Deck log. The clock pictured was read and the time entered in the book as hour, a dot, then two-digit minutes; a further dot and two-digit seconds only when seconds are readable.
5.01
